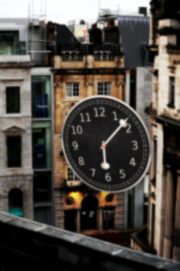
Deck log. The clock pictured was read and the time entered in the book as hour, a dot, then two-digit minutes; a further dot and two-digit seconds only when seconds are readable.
6.08
